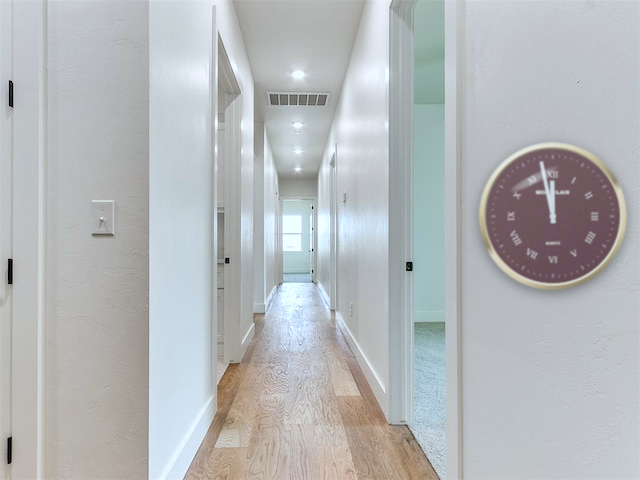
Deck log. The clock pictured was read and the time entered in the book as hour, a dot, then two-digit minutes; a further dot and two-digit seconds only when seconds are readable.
11.58
